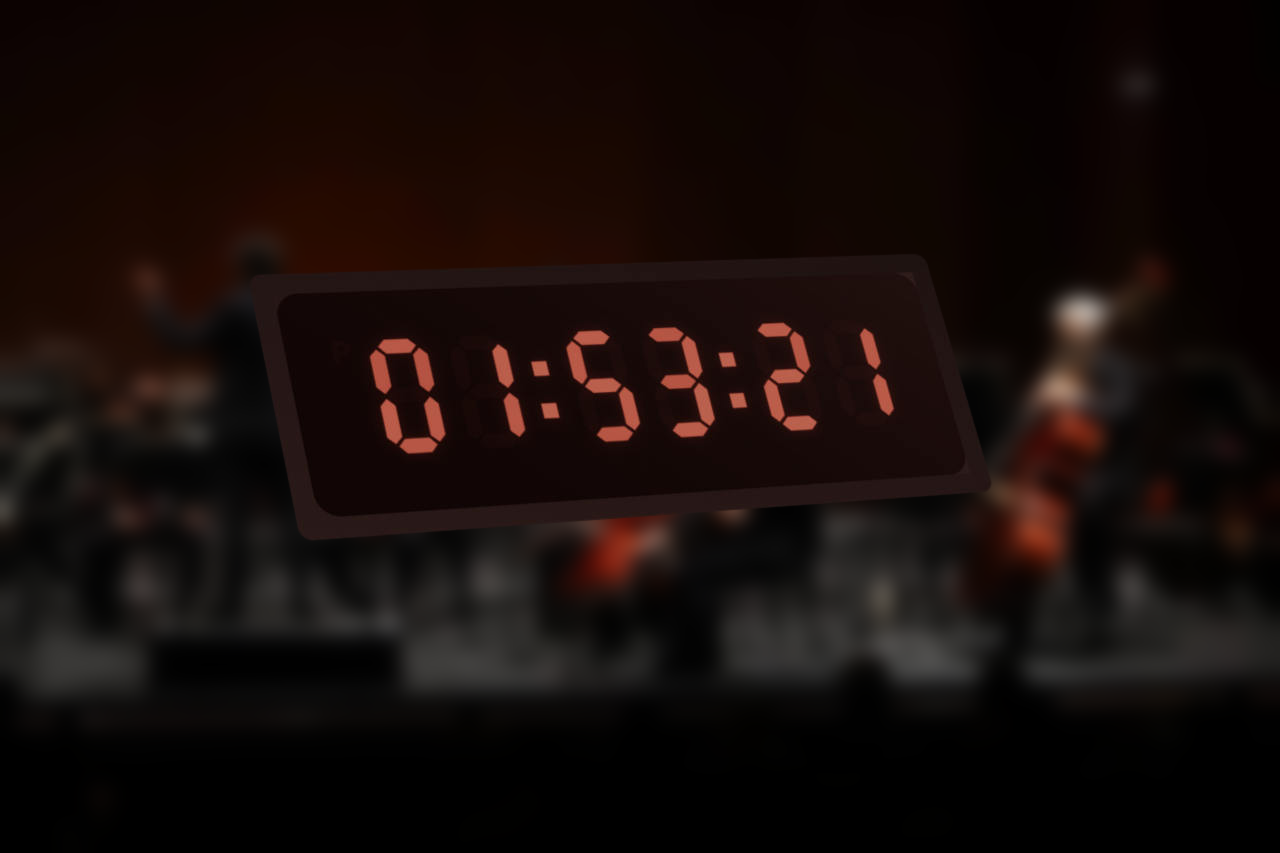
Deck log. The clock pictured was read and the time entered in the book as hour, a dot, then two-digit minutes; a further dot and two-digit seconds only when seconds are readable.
1.53.21
